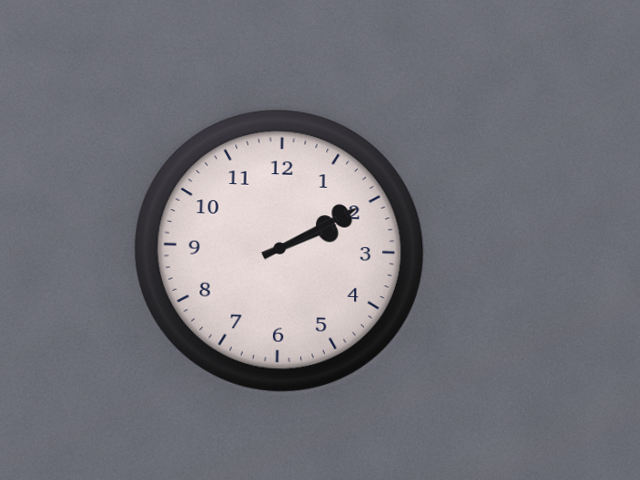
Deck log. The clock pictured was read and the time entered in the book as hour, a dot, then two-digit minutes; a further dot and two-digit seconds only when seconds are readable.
2.10
